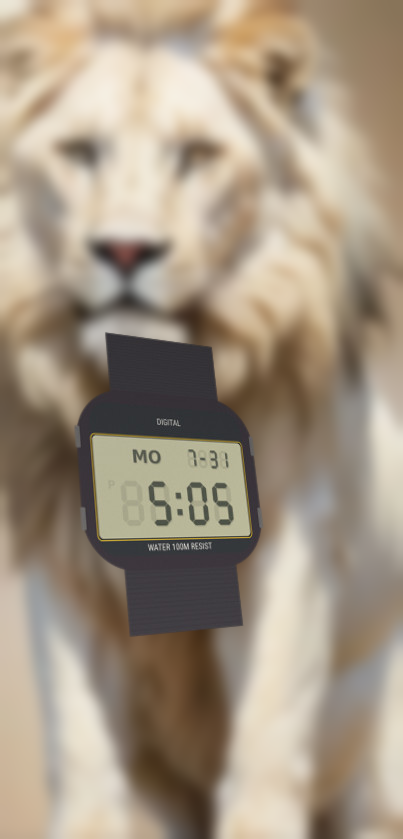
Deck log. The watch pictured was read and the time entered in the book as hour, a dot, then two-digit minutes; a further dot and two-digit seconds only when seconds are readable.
5.05
